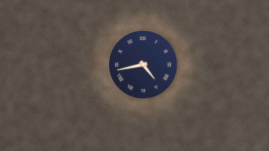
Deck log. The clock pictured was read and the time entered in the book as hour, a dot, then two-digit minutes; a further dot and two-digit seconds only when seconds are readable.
4.43
